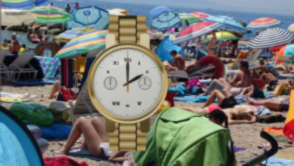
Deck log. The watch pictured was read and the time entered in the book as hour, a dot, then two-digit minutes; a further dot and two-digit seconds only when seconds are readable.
2.00
